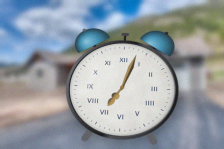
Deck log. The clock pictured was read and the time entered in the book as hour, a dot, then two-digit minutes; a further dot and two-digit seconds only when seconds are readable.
7.03
